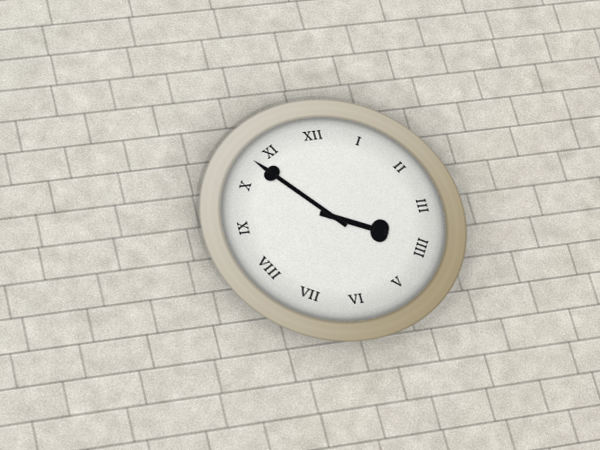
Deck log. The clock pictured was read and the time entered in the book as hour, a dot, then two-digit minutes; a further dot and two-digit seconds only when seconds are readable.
3.53
